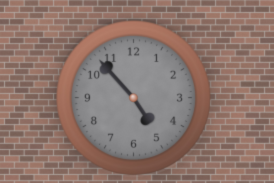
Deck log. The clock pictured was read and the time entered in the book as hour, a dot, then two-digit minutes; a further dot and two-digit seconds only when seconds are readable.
4.53
